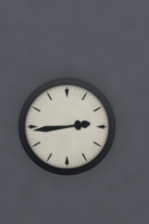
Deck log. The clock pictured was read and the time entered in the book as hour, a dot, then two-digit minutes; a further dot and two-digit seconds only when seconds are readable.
2.44
